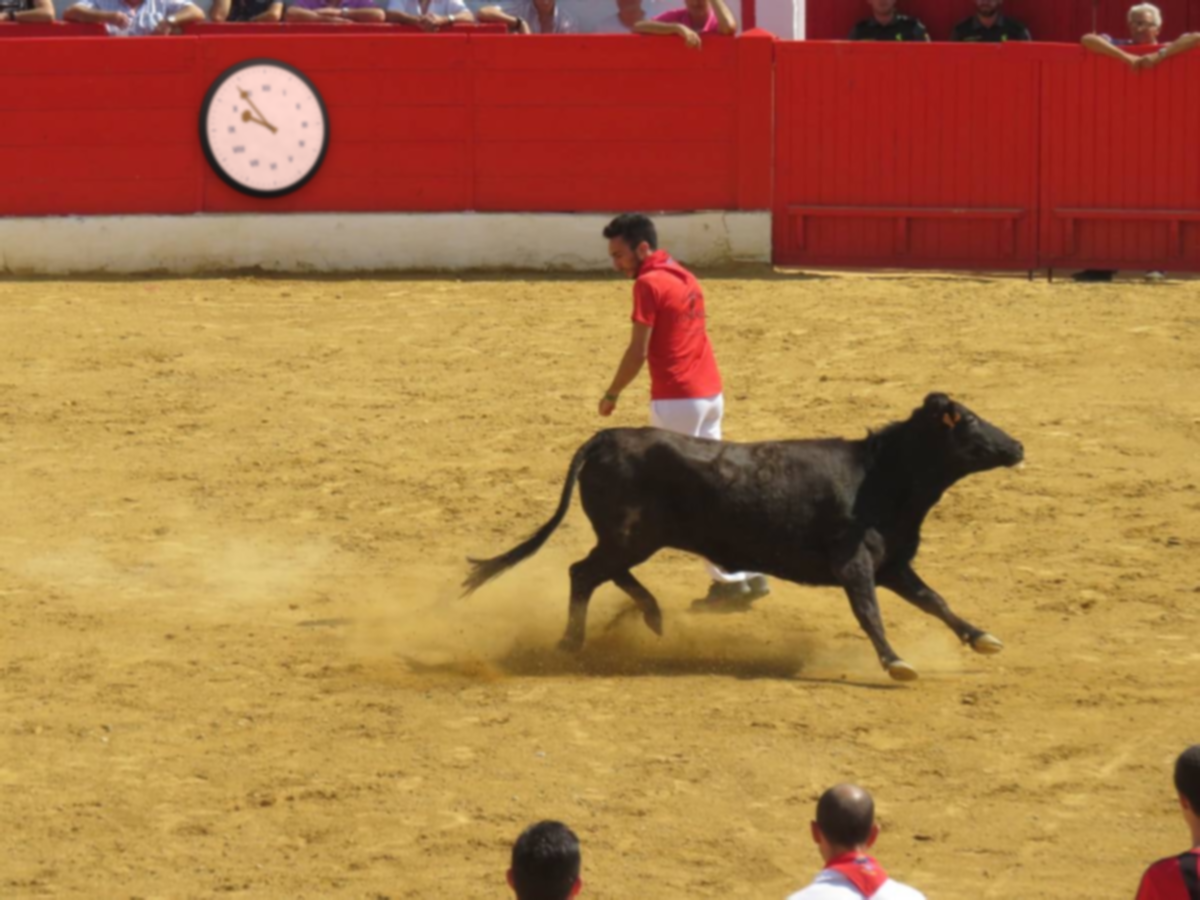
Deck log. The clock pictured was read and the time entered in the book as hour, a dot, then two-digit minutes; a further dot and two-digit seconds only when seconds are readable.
9.54
